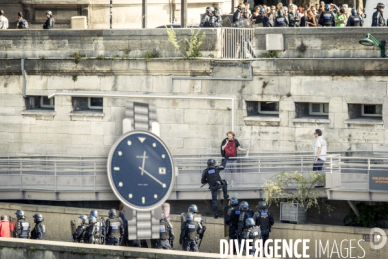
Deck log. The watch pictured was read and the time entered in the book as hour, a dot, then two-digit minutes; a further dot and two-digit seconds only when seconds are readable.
12.20
